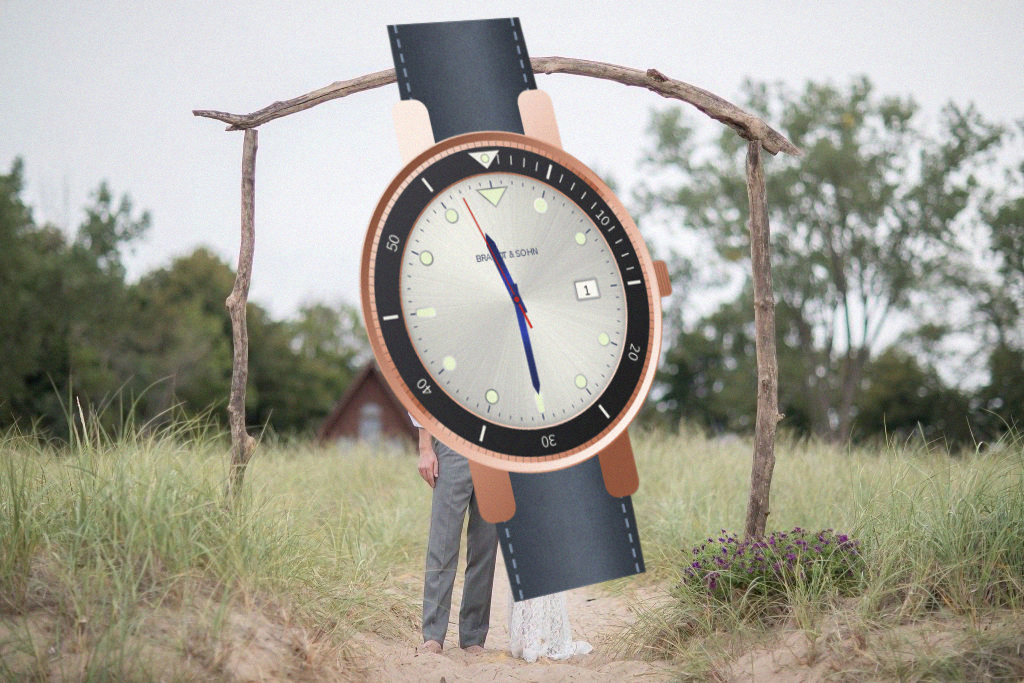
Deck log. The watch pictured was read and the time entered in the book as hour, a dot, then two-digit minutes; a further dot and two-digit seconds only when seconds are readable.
11.29.57
